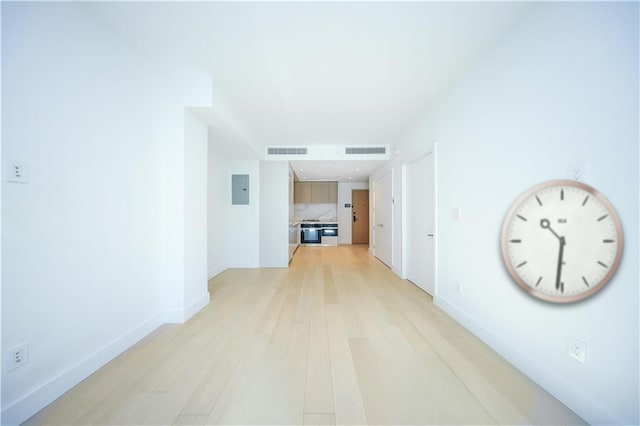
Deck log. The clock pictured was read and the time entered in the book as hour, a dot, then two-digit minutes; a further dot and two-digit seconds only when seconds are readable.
10.31
